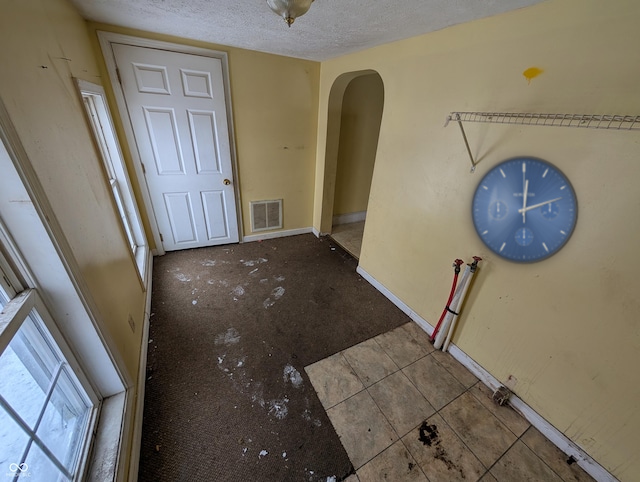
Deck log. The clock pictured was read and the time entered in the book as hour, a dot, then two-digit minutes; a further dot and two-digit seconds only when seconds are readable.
12.12
